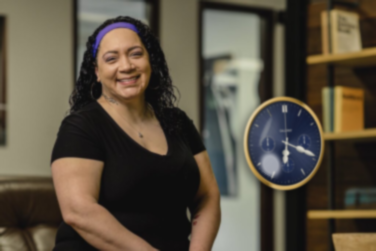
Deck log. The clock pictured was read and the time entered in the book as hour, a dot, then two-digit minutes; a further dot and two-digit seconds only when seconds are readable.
6.19
